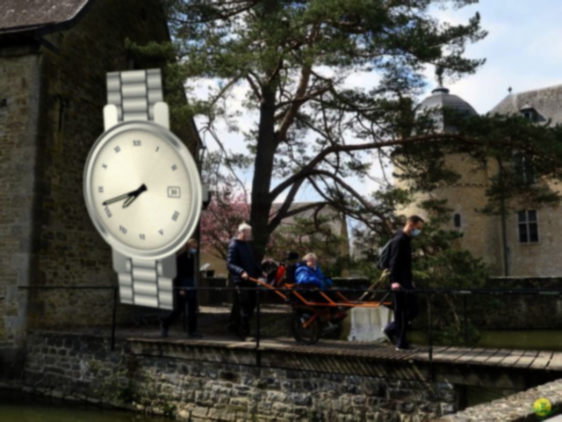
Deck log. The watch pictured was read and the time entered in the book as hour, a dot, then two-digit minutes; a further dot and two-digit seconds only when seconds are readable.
7.42
